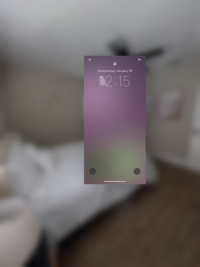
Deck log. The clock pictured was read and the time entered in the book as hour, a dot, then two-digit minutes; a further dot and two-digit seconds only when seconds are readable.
12.15
